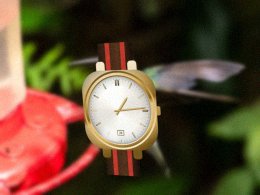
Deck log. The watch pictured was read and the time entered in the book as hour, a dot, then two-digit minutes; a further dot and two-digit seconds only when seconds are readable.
1.14
